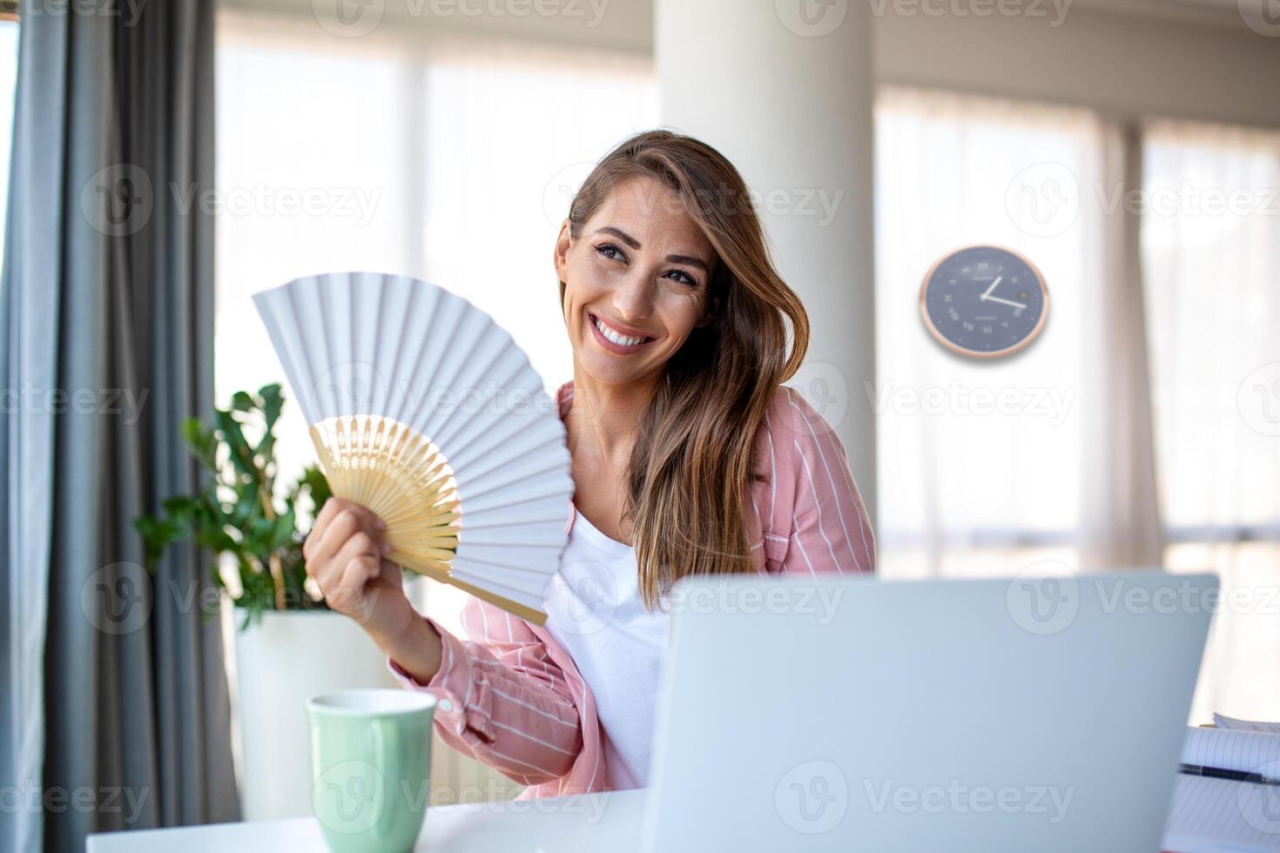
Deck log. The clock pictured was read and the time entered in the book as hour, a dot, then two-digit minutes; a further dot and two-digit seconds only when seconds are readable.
1.18
